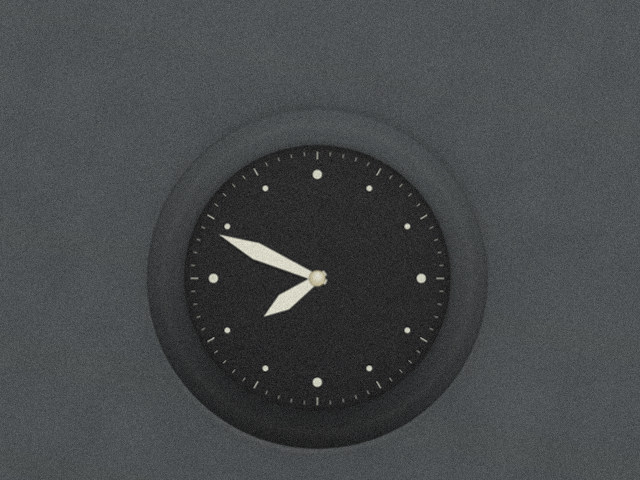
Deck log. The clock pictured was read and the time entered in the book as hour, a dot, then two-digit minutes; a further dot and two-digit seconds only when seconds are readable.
7.49
